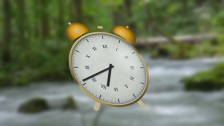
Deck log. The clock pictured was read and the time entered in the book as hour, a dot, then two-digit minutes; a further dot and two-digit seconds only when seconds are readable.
6.41
